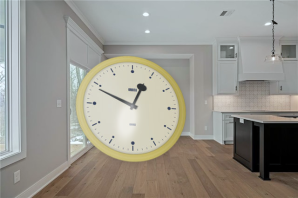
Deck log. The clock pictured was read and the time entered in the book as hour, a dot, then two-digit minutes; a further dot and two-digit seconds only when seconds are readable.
12.49
